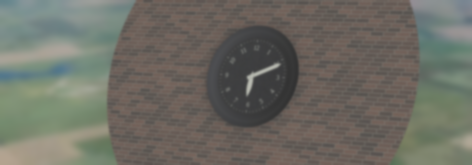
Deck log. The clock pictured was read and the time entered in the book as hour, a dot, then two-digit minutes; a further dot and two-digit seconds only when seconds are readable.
6.11
